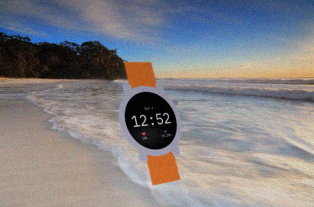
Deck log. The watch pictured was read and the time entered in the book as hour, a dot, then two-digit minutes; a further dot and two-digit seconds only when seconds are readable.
12.52
